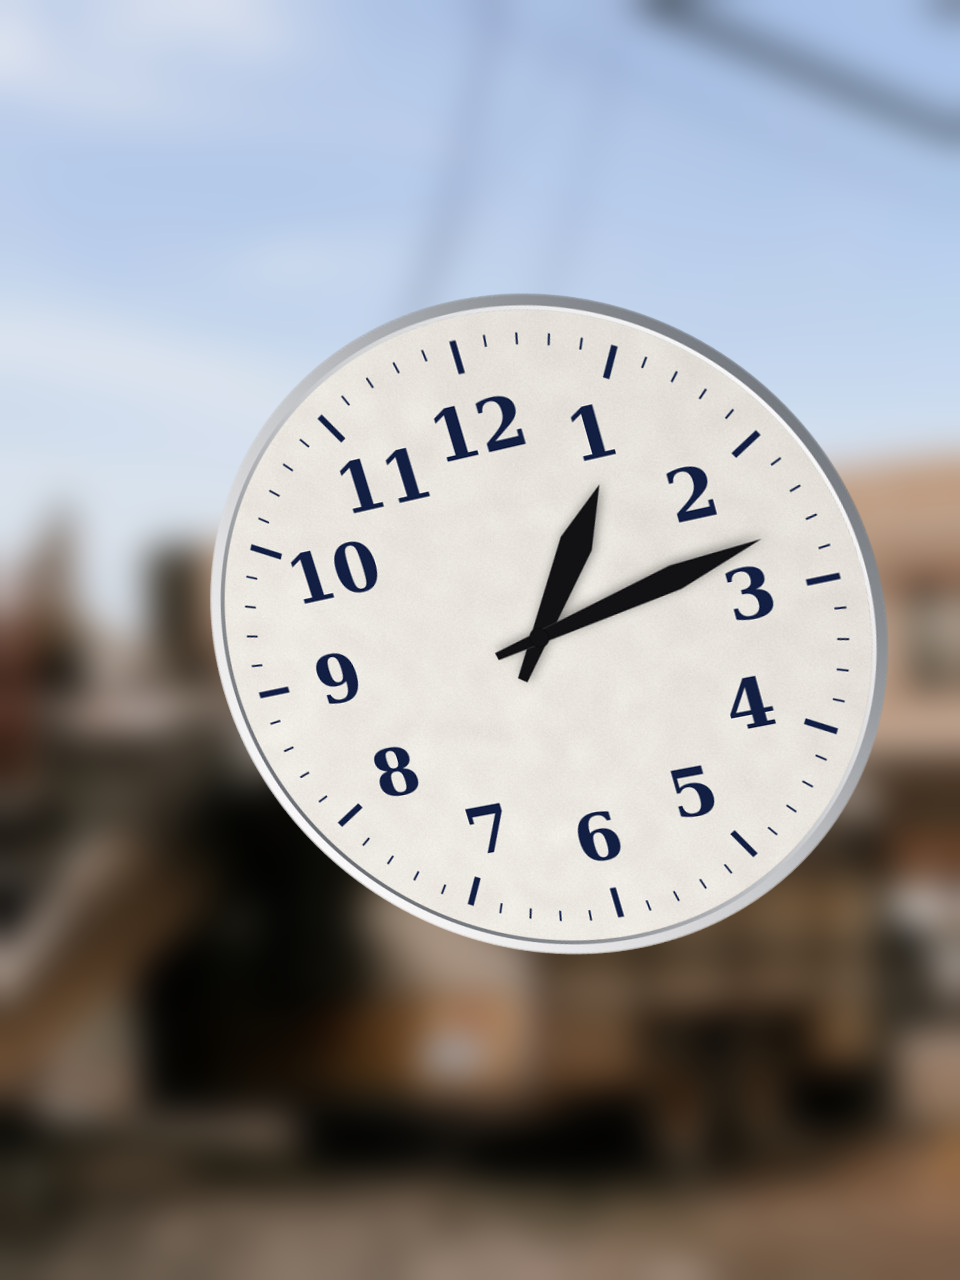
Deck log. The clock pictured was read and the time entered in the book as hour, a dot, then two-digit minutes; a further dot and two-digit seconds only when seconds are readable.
1.13
